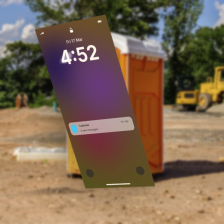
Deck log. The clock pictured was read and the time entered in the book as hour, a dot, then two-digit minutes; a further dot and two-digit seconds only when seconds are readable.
4.52
